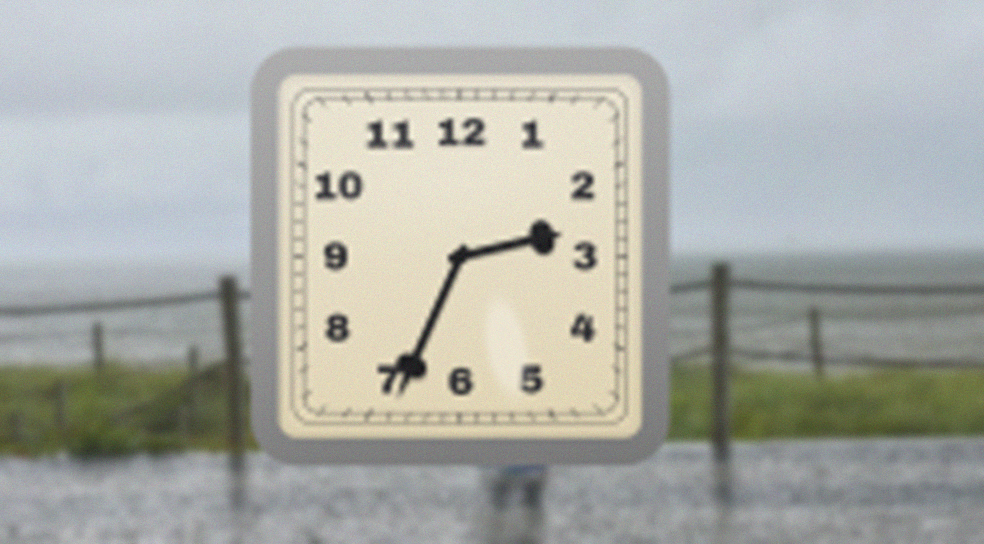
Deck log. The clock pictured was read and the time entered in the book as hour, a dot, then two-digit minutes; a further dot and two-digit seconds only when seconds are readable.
2.34
